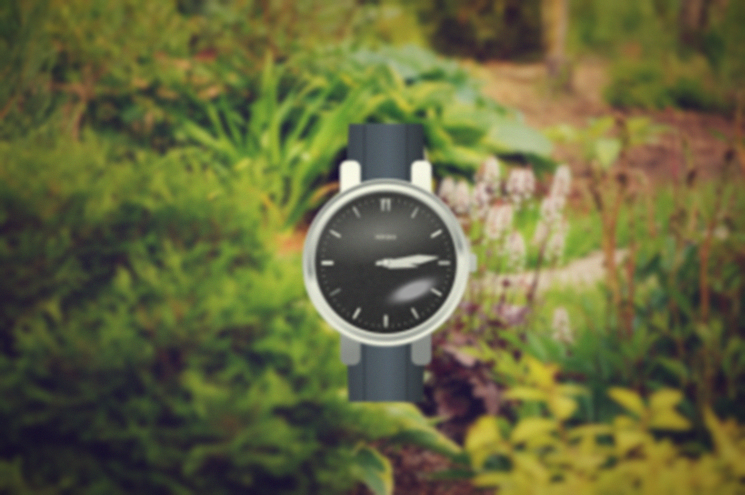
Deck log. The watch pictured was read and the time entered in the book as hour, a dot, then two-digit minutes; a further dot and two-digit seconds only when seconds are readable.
3.14
